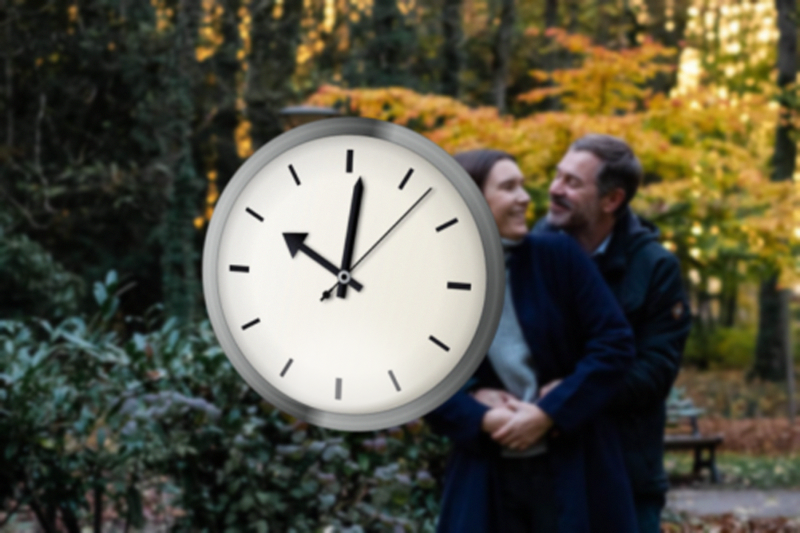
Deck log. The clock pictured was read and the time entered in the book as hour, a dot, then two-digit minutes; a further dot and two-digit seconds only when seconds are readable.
10.01.07
